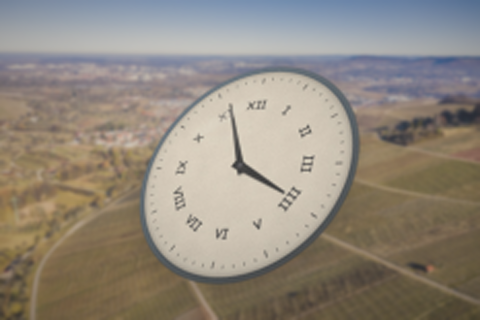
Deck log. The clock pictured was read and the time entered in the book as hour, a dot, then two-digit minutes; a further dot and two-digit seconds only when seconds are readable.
3.56
